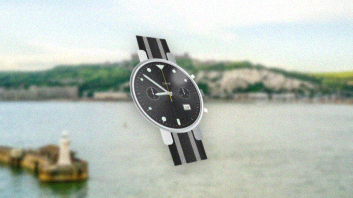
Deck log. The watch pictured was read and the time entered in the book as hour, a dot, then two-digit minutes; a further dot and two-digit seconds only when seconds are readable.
8.52
